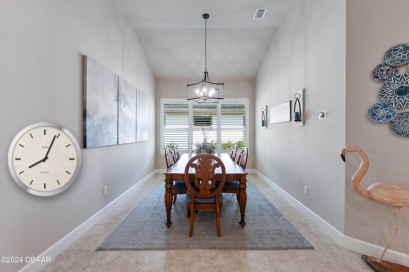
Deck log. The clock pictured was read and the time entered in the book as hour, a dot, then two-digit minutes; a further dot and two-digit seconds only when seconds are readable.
8.04
